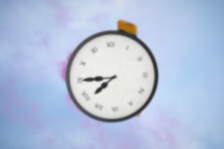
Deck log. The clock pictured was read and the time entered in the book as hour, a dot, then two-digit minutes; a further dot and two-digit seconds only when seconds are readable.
7.45
